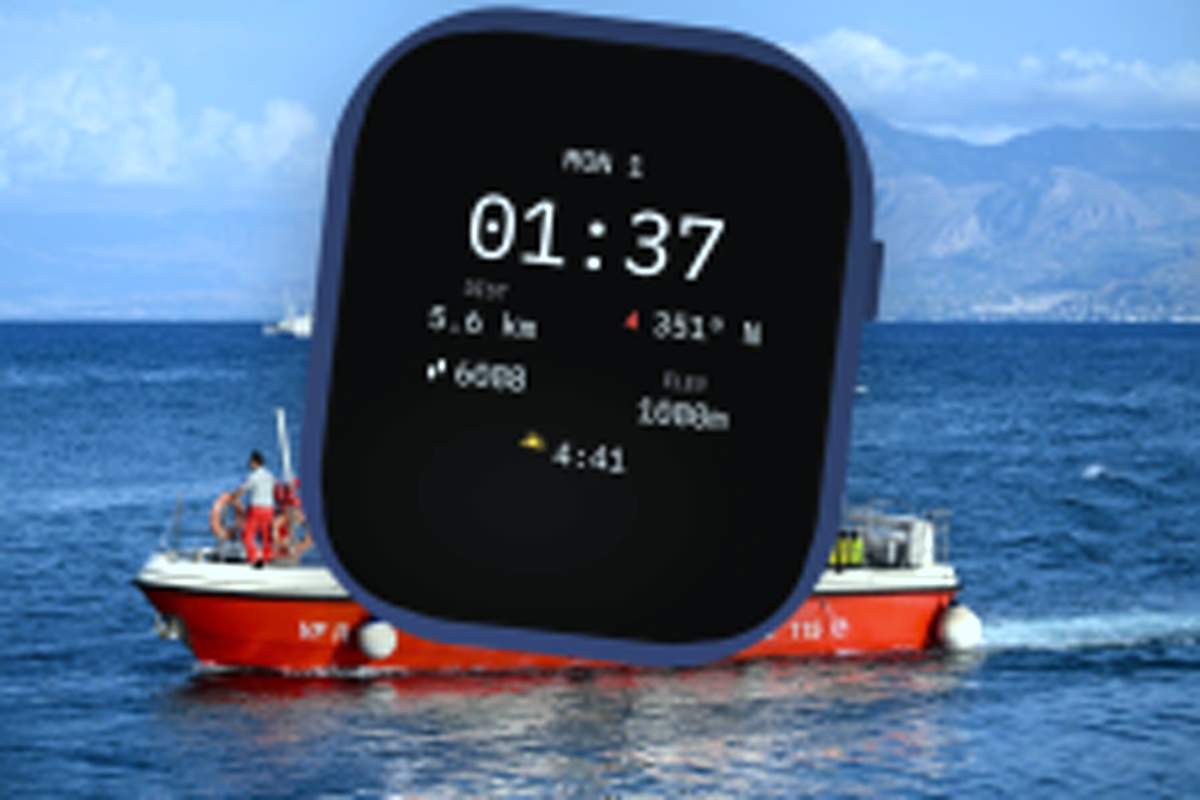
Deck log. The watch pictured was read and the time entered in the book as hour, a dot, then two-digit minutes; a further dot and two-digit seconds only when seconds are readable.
1.37
